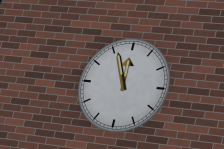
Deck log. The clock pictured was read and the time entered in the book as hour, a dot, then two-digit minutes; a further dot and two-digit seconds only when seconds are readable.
11.56
